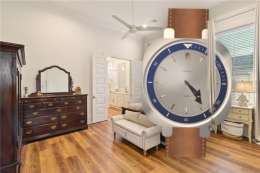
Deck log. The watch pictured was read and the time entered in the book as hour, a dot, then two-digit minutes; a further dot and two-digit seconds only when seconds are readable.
4.24
